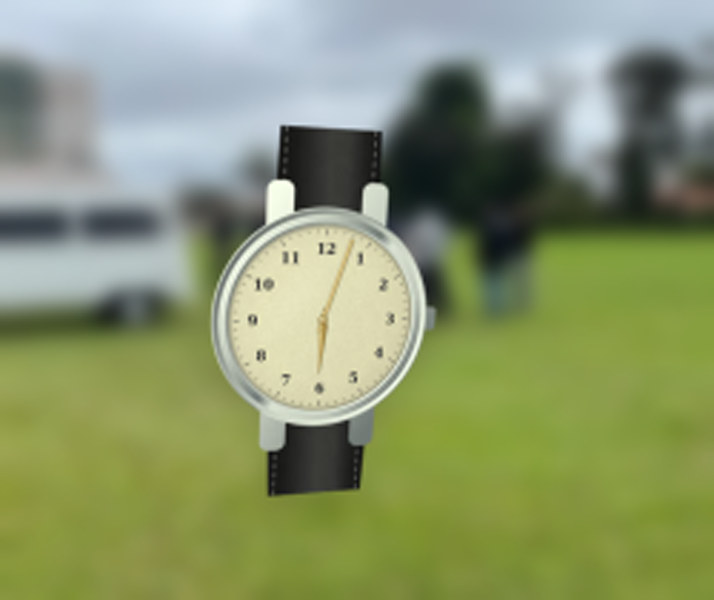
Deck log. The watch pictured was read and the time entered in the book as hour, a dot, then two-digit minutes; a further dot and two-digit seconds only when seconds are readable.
6.03
